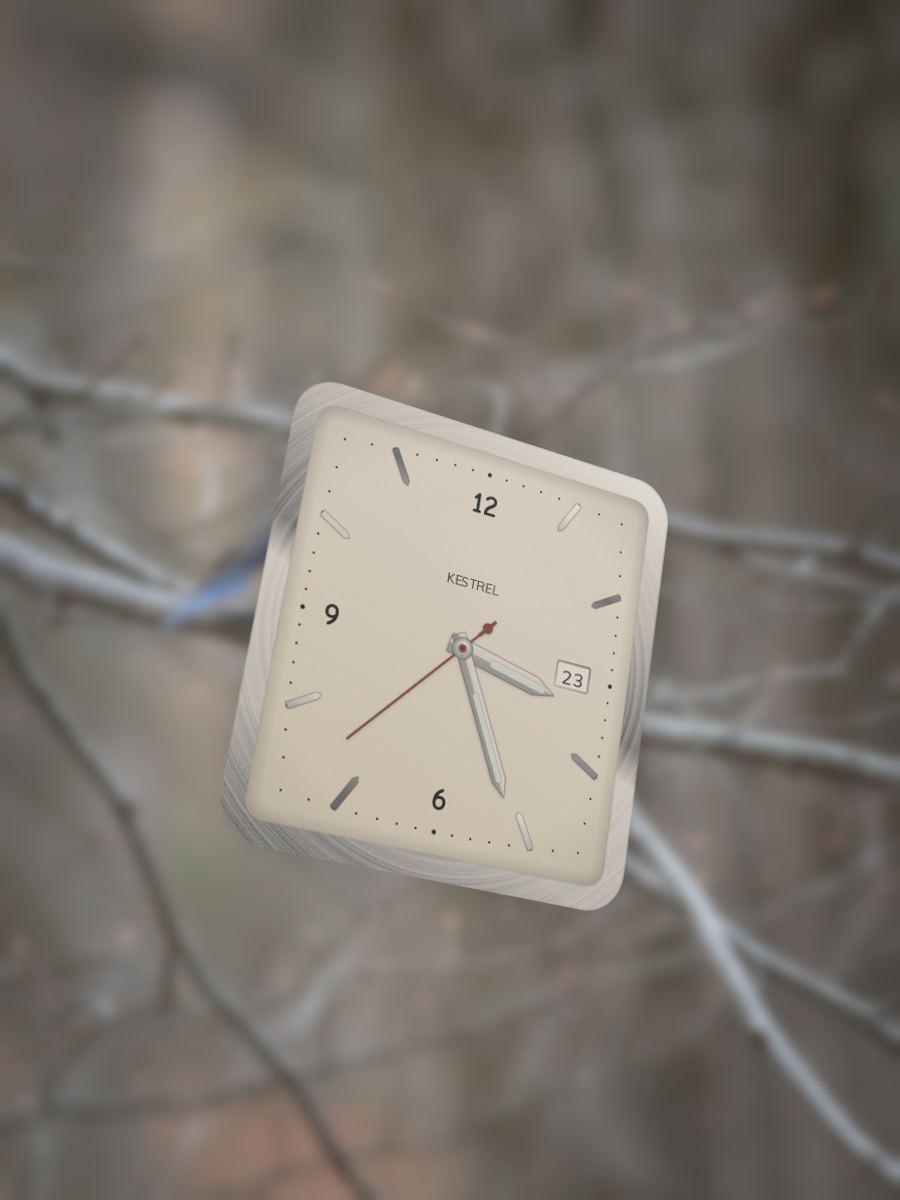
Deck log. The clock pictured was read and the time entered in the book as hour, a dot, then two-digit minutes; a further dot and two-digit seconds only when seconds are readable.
3.25.37
